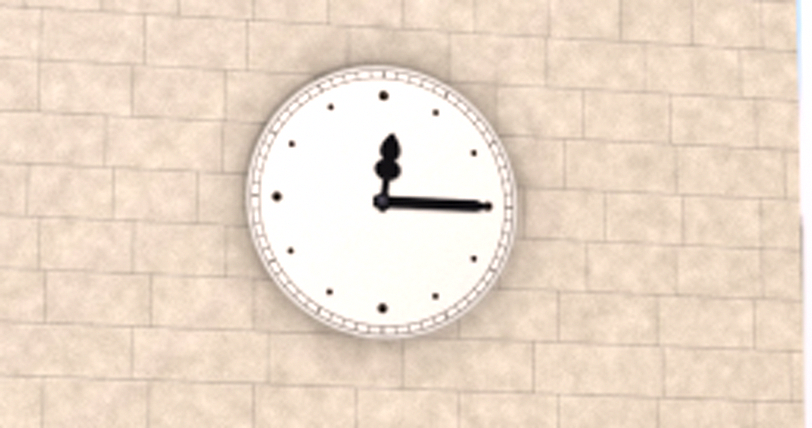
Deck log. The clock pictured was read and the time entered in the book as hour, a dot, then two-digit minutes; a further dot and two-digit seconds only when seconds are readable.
12.15
